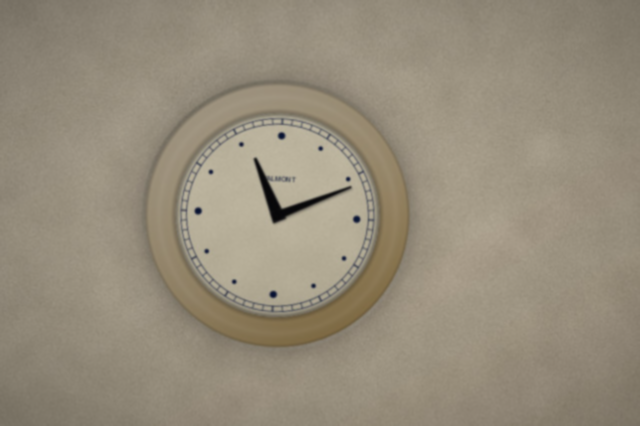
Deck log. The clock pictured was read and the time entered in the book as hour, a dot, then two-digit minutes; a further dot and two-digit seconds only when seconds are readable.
11.11
